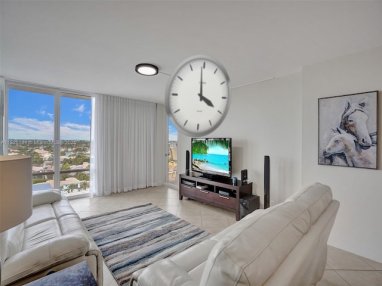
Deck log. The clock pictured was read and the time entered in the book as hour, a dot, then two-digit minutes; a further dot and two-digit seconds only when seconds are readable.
3.59
